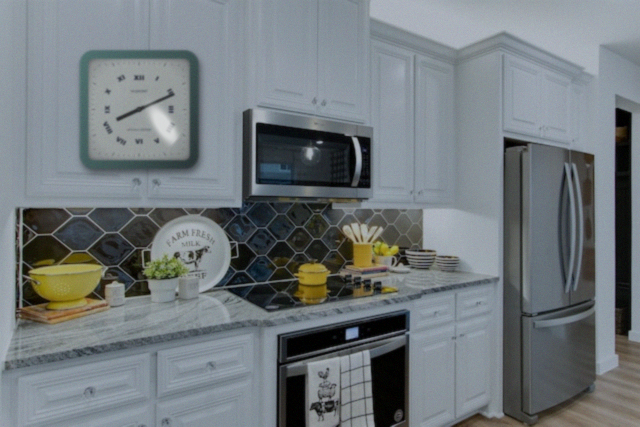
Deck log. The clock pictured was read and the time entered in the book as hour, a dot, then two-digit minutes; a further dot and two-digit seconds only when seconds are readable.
8.11
